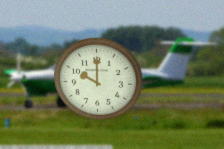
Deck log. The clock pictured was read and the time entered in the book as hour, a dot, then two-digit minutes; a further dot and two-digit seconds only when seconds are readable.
10.00
